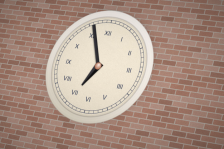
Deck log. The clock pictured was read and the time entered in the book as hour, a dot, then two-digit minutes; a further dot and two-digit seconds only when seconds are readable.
6.56
